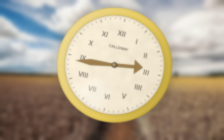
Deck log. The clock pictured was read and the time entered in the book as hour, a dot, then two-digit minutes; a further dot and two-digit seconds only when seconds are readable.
2.44
